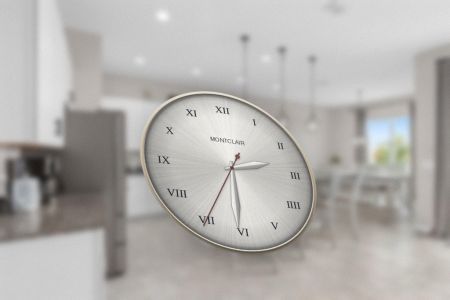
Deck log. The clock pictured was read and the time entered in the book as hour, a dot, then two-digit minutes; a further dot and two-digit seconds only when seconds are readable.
2.30.35
